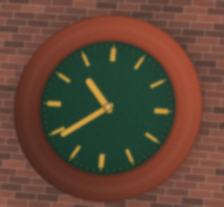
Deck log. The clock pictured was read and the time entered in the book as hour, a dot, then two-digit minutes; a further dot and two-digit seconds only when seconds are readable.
10.39
